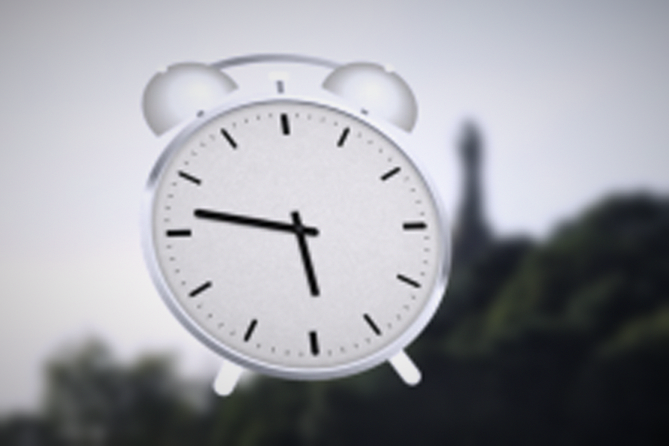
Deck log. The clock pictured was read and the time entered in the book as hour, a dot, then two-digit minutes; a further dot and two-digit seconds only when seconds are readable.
5.47
